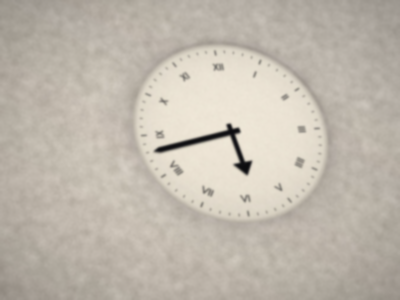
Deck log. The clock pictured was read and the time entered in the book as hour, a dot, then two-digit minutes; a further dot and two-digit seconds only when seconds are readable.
5.43
